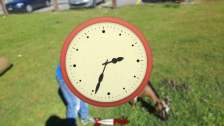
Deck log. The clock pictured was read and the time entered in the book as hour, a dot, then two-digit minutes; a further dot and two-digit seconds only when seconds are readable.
2.34
